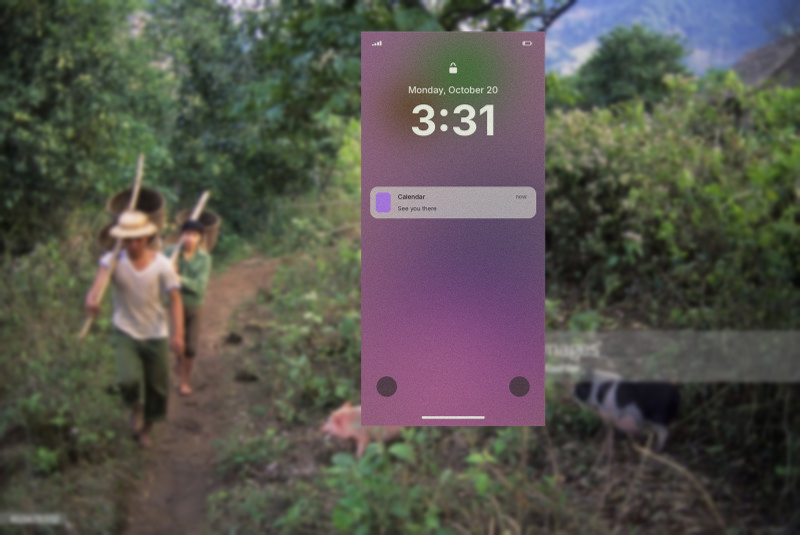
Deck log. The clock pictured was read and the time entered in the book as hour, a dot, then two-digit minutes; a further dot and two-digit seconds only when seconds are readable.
3.31
